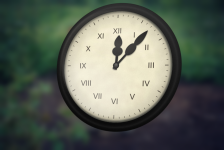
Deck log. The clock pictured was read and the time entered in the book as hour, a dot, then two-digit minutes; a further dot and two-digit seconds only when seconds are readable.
12.07
